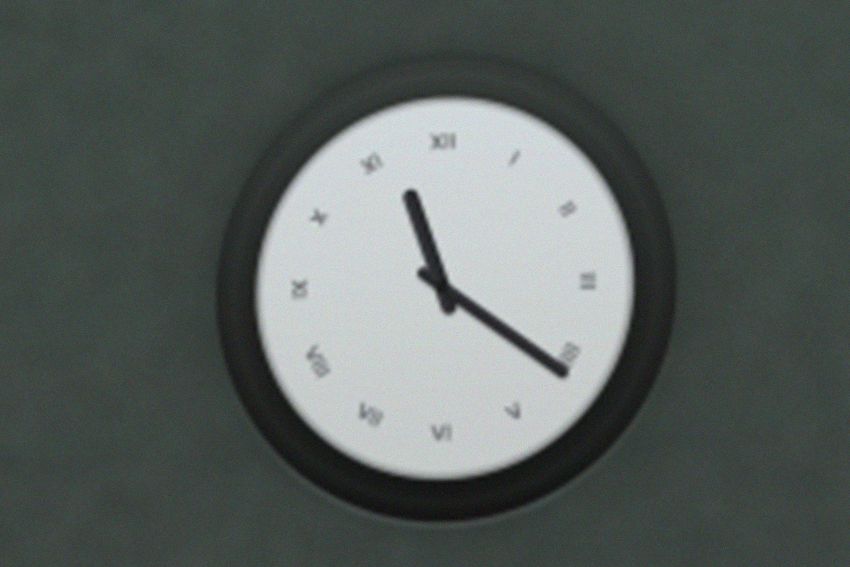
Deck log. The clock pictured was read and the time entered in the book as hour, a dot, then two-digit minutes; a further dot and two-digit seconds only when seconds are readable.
11.21
